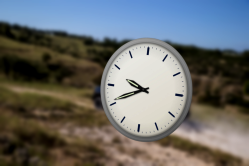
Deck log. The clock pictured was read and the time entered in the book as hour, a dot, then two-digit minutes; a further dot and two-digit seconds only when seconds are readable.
9.41
